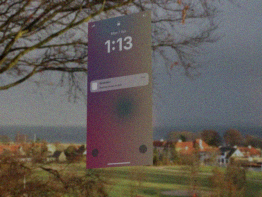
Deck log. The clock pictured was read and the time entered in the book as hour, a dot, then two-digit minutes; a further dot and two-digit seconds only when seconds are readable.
1.13
